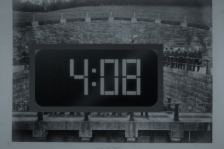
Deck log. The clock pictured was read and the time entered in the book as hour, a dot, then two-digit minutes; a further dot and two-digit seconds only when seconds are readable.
4.08
